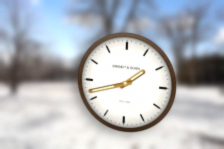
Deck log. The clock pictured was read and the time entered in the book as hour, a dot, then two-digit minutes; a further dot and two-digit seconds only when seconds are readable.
1.42
